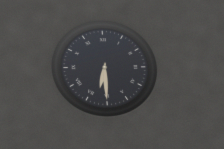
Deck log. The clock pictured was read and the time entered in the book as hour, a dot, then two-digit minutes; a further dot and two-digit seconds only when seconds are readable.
6.30
